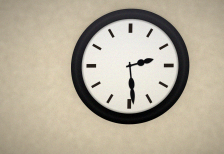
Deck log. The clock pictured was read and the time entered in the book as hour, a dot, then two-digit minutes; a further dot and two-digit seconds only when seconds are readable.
2.29
